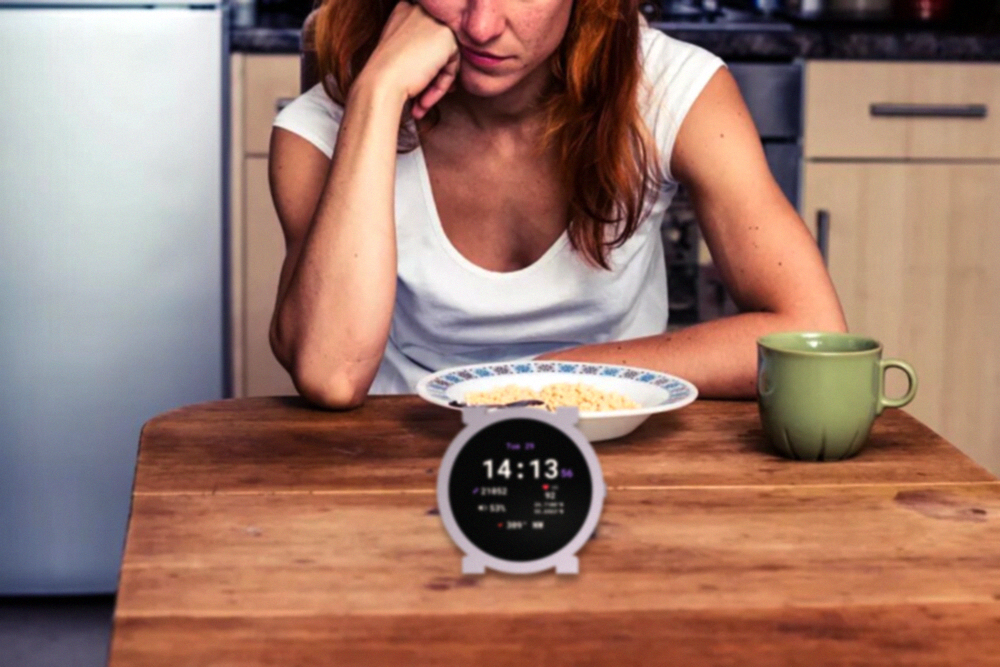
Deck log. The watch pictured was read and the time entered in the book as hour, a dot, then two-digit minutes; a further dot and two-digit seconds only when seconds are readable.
14.13
